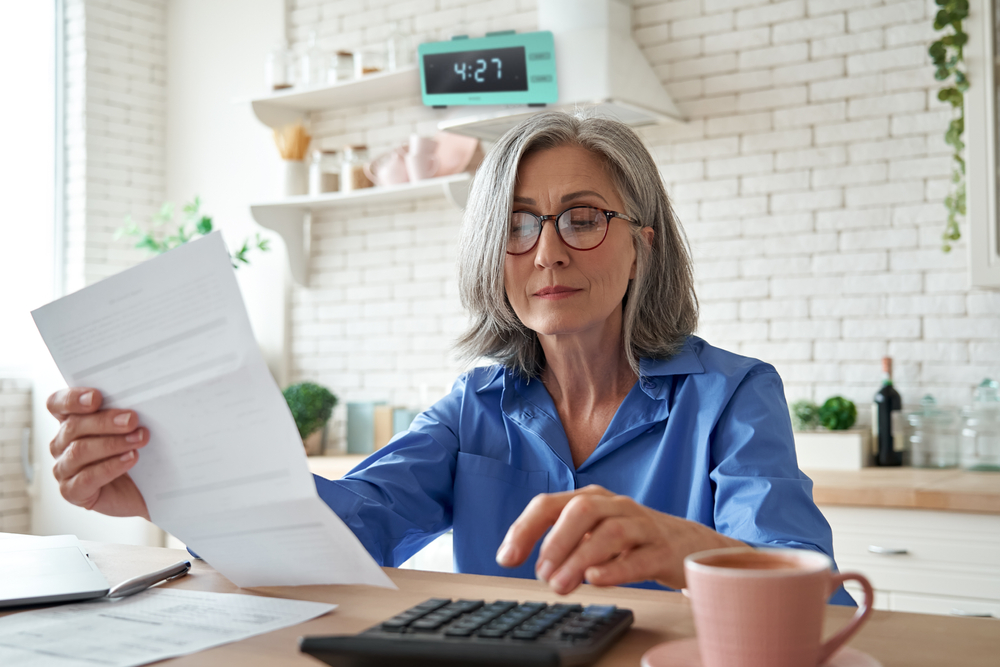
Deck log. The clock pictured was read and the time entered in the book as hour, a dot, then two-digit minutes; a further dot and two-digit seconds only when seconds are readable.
4.27
